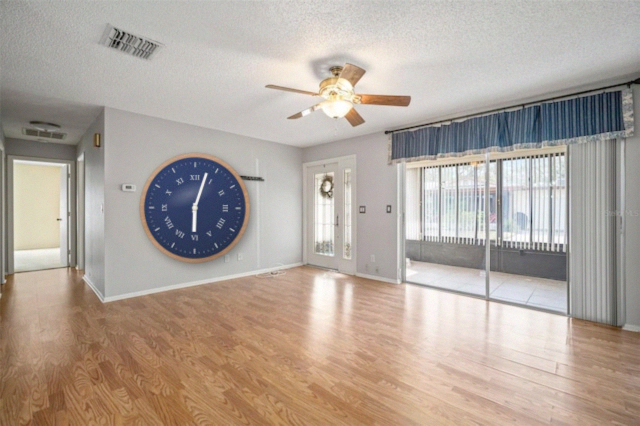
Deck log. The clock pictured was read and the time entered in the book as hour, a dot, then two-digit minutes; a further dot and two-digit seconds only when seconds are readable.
6.03
